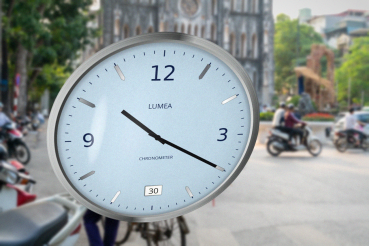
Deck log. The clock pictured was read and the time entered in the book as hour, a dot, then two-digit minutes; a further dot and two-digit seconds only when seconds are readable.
10.20
